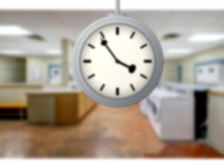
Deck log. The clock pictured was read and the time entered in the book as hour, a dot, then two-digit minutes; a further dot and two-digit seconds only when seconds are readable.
3.54
